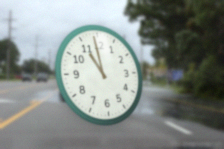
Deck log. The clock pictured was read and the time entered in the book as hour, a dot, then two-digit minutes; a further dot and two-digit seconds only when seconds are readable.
10.59
